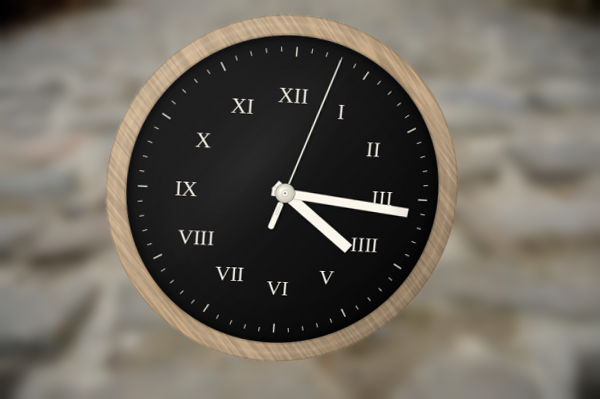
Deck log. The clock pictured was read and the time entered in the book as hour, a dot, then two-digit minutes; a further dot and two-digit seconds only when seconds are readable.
4.16.03
